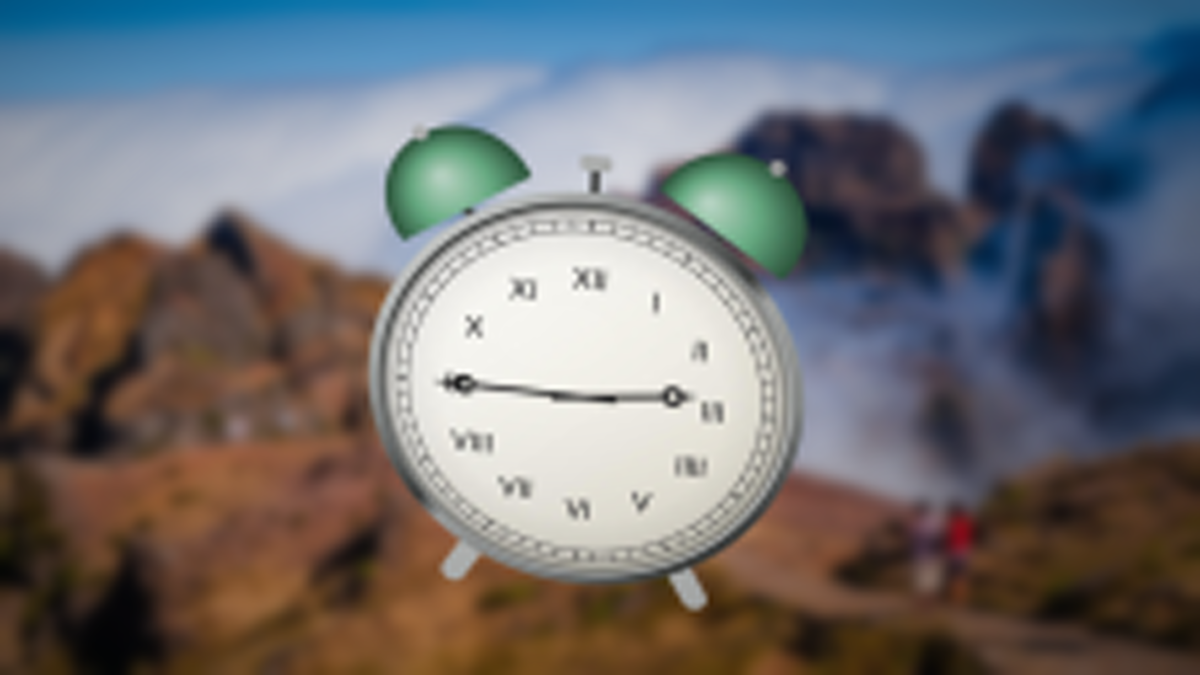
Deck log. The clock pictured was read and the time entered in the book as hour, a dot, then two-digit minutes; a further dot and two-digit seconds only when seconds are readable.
2.45
